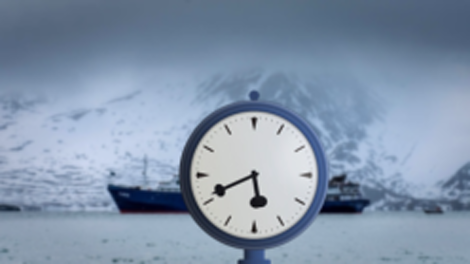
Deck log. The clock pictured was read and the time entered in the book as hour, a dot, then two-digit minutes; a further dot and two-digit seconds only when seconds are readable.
5.41
